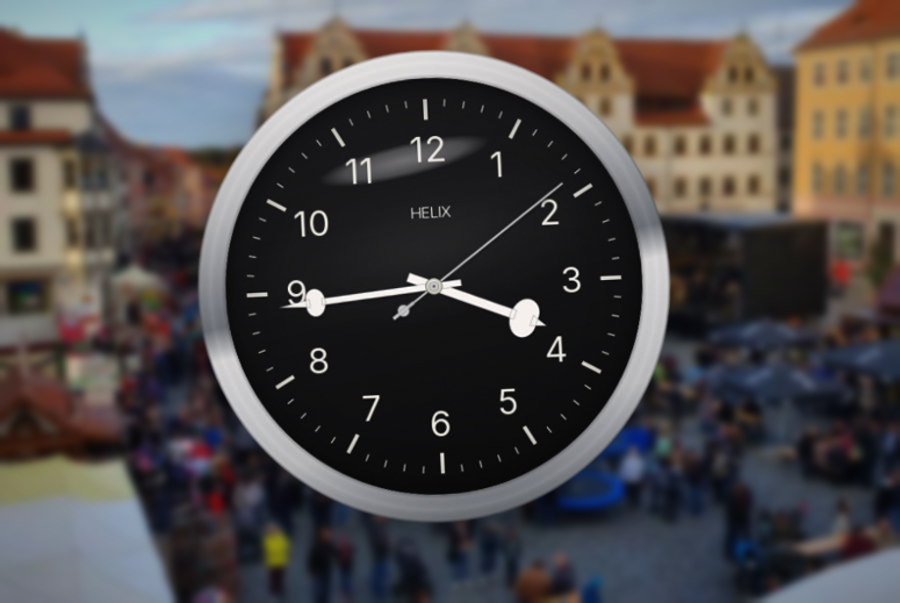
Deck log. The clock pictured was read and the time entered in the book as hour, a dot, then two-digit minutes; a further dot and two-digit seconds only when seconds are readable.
3.44.09
